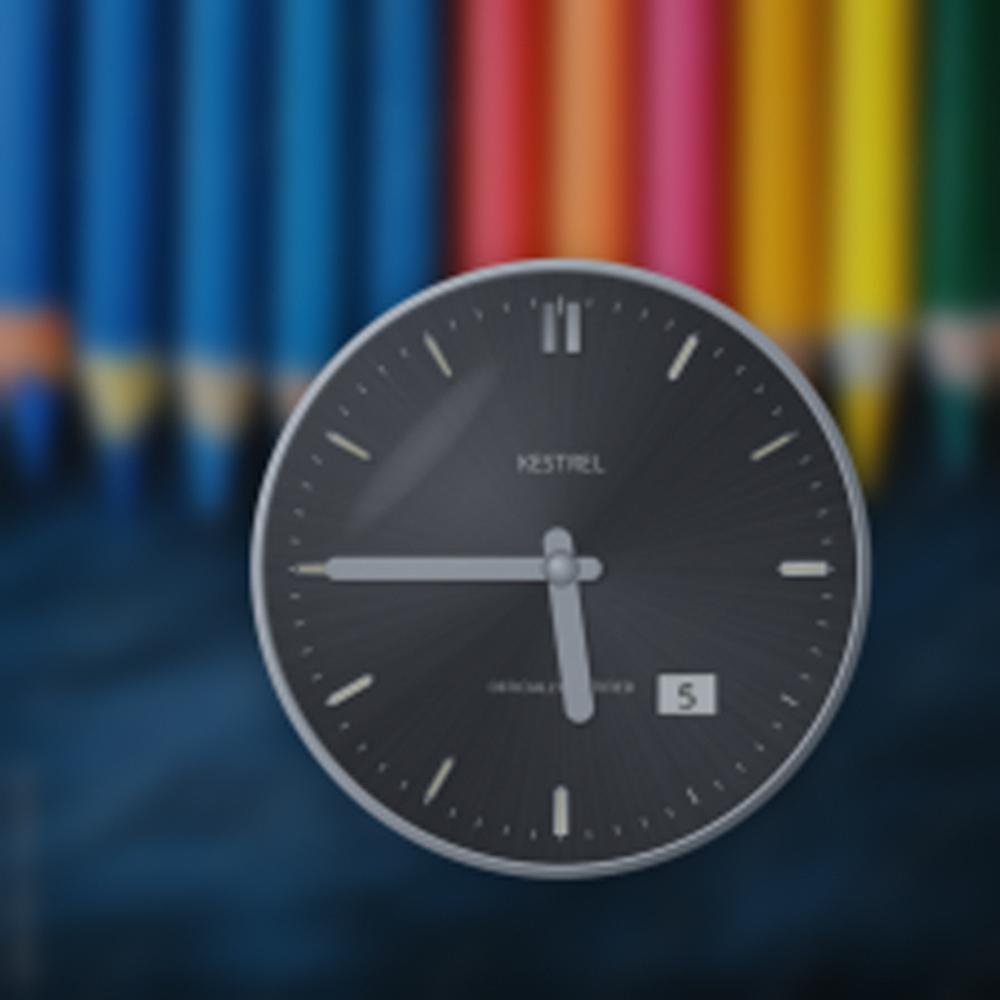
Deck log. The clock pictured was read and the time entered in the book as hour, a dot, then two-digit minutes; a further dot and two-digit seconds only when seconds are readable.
5.45
